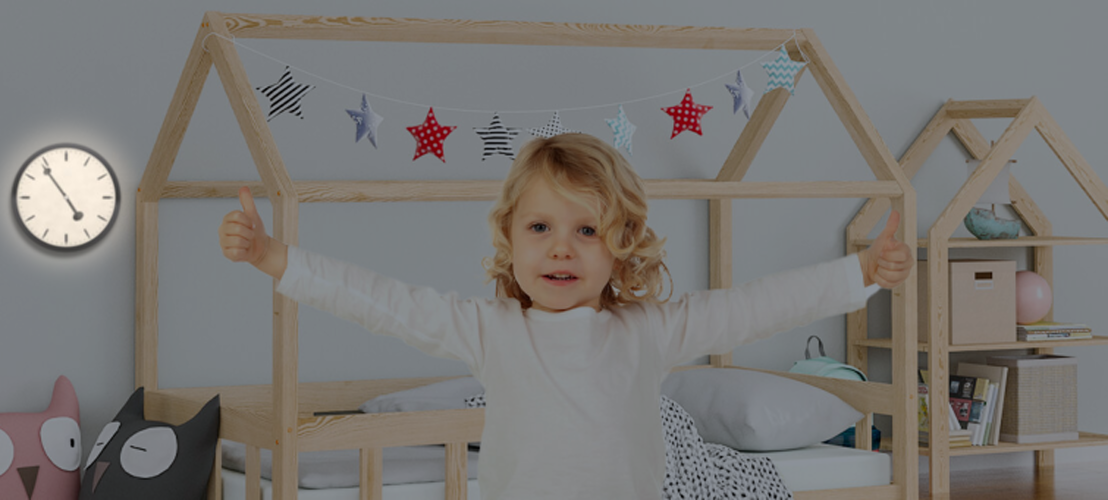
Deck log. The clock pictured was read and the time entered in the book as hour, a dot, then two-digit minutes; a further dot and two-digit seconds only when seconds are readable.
4.54
